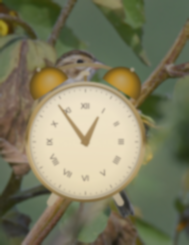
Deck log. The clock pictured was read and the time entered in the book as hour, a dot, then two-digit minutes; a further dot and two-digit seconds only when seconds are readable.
12.54
